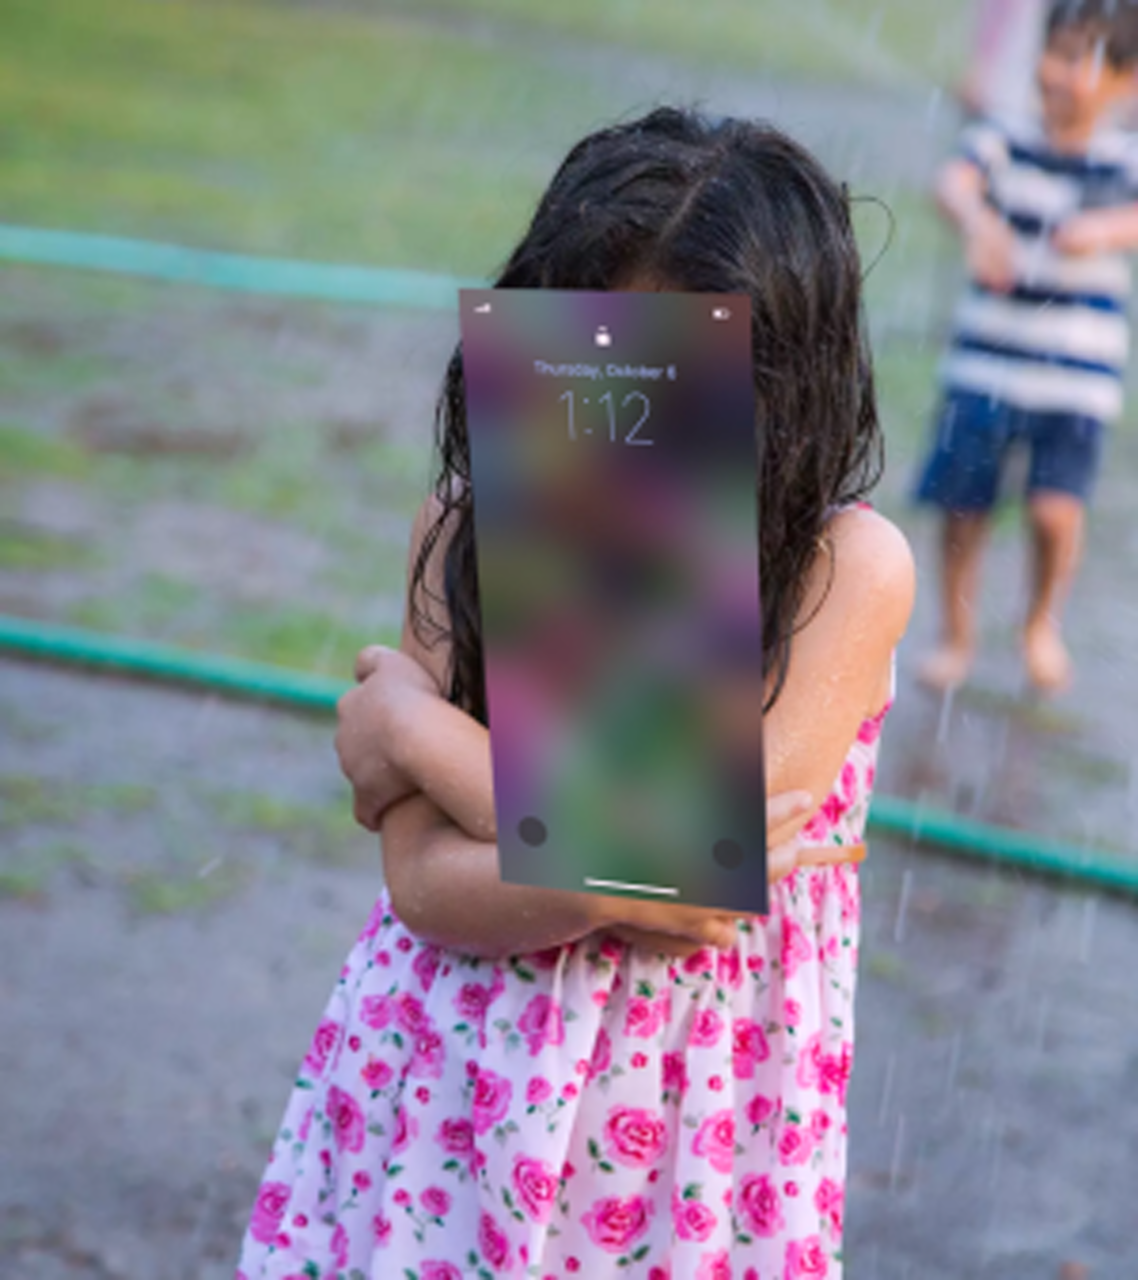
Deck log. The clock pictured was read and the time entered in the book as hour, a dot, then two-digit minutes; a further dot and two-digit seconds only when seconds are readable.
1.12
